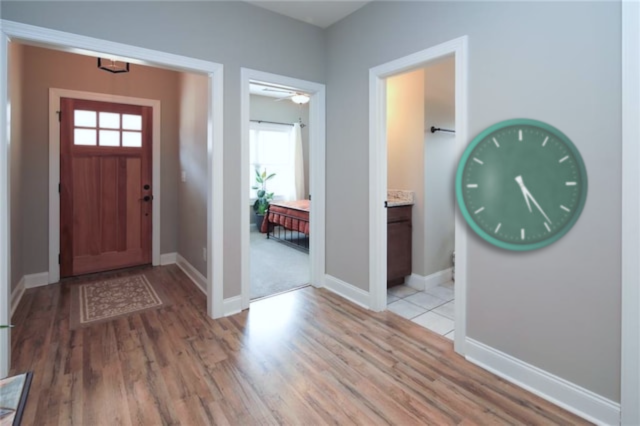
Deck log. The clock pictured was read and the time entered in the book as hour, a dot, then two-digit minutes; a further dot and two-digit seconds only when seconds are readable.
5.24
